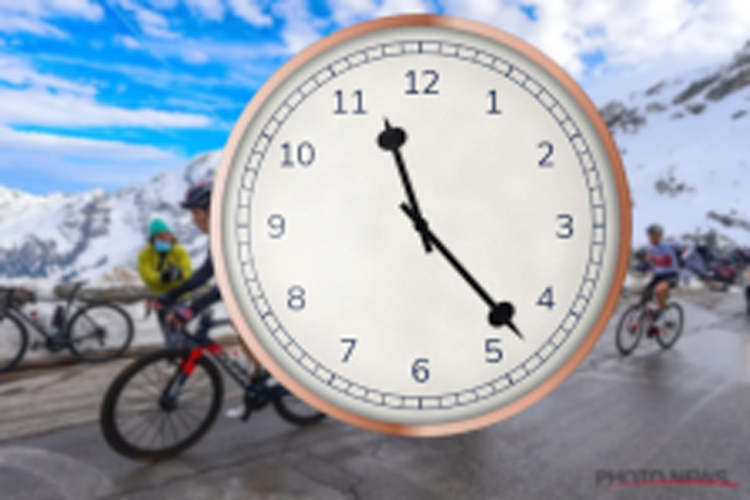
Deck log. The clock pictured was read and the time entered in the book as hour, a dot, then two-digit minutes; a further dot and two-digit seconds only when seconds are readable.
11.23
